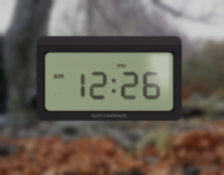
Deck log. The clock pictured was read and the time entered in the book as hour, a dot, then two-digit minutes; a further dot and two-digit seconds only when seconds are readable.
12.26
